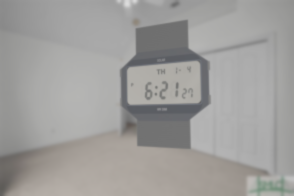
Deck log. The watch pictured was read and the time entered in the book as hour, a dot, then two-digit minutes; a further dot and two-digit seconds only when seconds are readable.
6.21
